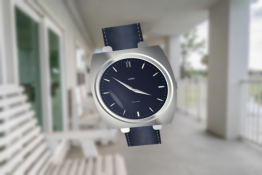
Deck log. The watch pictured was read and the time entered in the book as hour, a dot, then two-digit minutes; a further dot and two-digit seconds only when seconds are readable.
3.52
